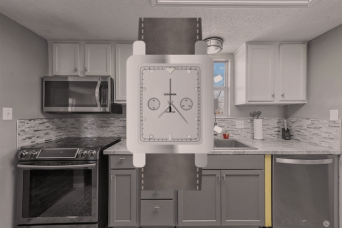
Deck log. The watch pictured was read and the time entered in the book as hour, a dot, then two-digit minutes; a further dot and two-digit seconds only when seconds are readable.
7.23
